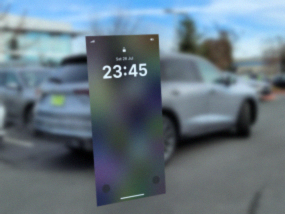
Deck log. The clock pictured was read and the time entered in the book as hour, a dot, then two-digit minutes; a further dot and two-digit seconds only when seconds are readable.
23.45
